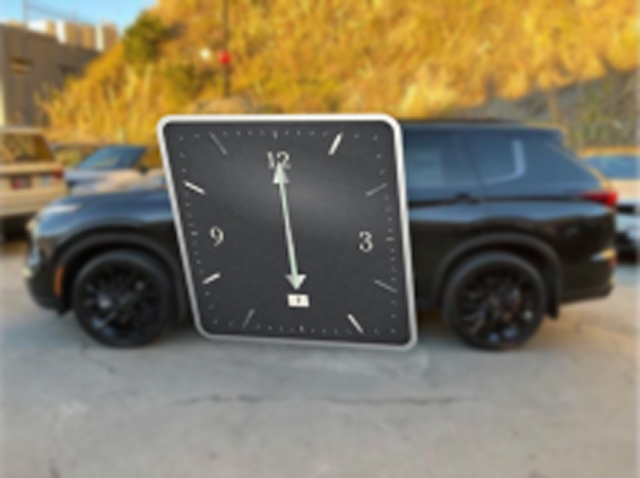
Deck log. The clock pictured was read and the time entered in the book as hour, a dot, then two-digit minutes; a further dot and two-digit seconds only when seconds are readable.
6.00
